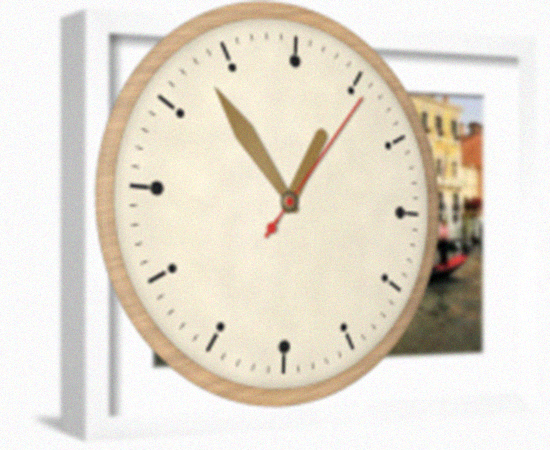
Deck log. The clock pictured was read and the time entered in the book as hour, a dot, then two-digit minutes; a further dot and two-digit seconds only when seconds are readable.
12.53.06
